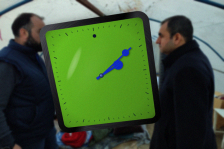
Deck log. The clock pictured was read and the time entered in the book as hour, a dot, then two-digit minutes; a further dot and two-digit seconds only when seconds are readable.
2.09
